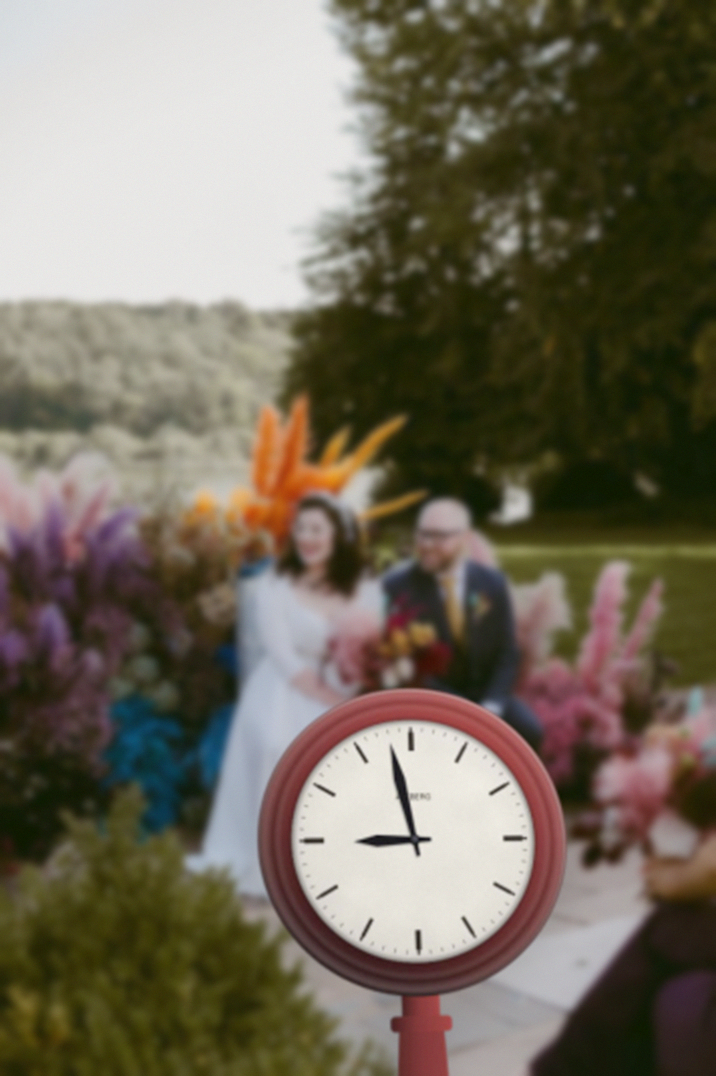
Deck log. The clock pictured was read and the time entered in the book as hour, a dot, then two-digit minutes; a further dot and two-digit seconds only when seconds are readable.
8.58
